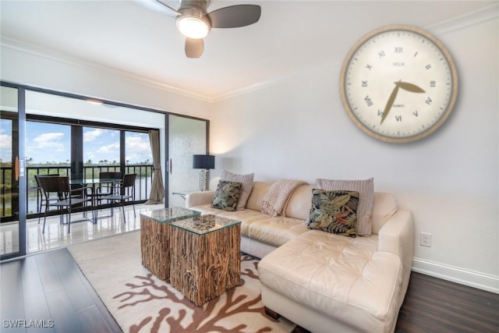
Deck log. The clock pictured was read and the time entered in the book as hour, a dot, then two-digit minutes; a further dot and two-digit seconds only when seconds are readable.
3.34
